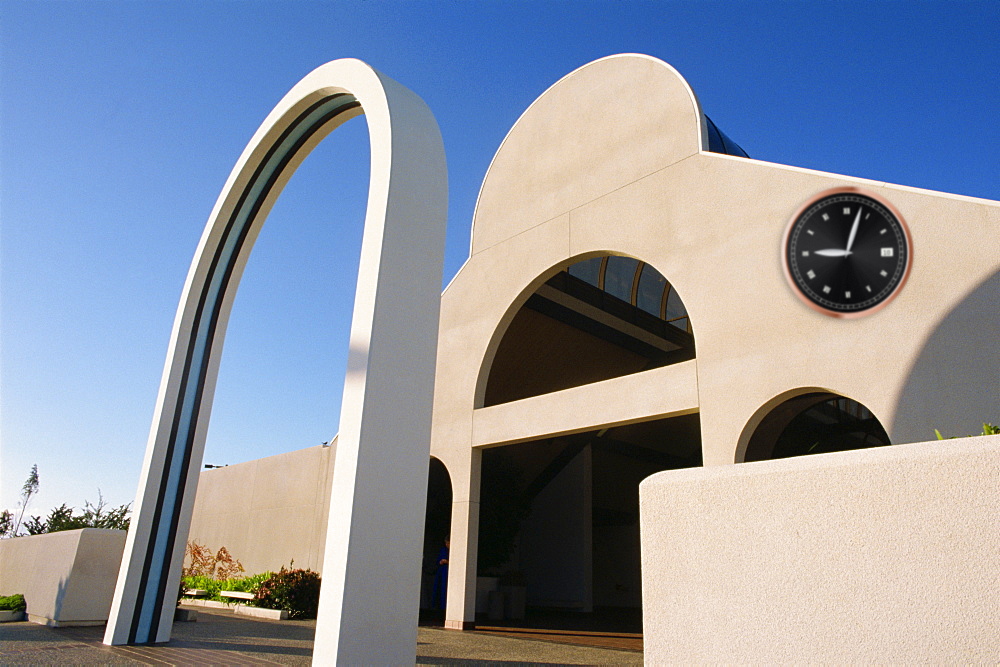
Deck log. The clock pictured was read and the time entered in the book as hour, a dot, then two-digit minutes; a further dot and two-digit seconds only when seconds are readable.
9.03
